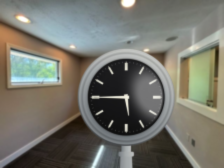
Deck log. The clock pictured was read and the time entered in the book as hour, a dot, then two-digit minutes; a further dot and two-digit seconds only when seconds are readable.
5.45
